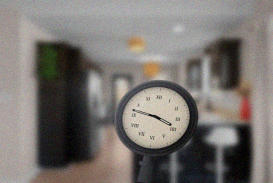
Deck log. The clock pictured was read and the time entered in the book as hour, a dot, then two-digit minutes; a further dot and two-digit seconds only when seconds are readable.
3.47
